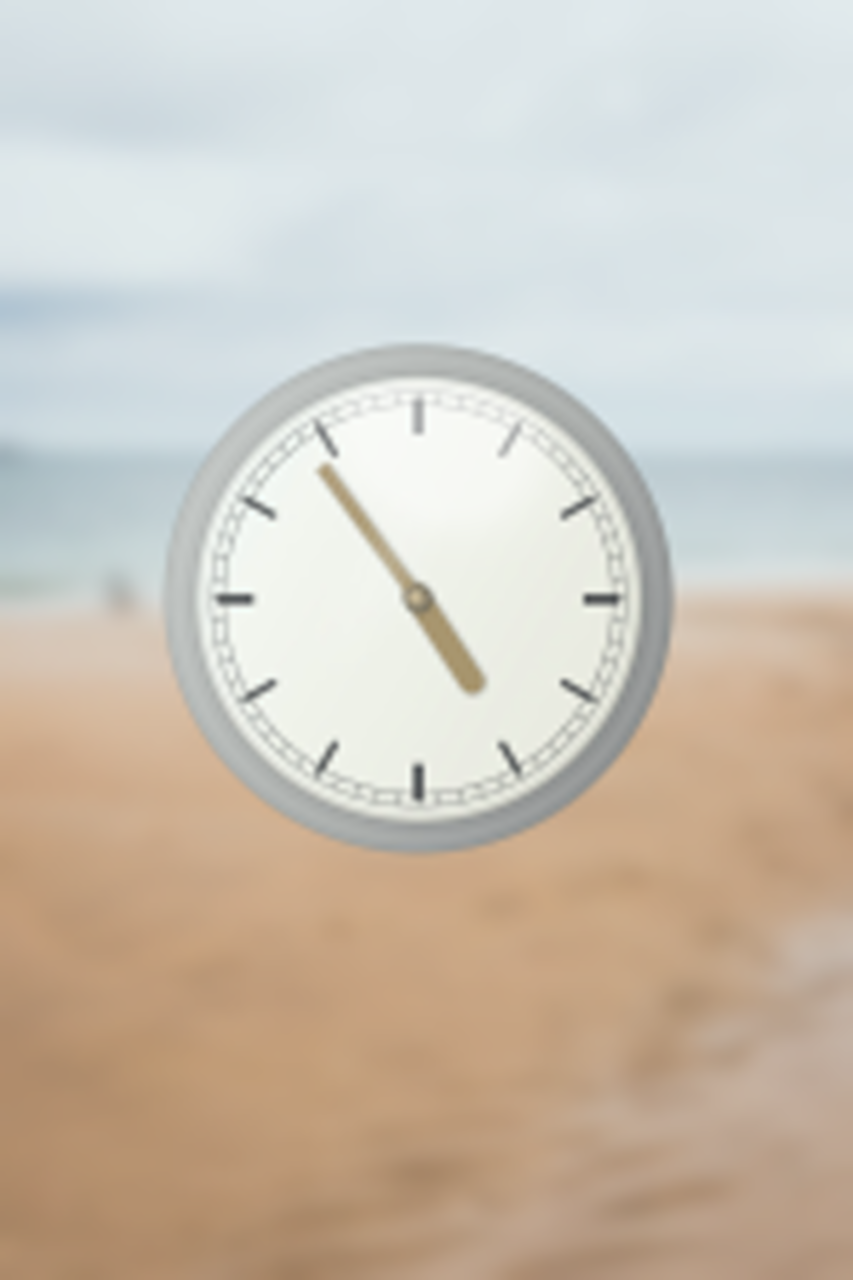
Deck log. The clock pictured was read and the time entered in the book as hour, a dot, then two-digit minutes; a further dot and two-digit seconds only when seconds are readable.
4.54
